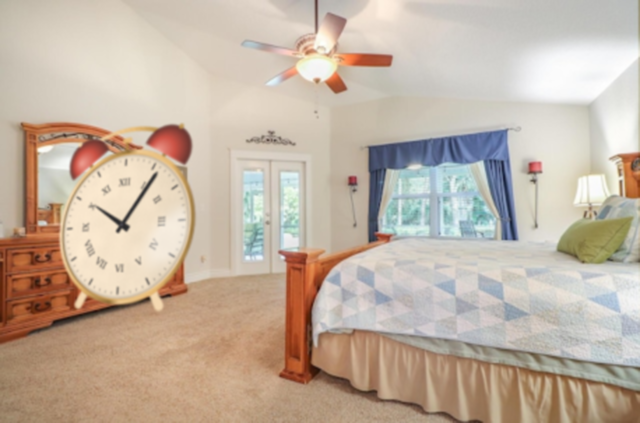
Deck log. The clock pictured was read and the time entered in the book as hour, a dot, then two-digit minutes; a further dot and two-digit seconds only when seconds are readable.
10.06
